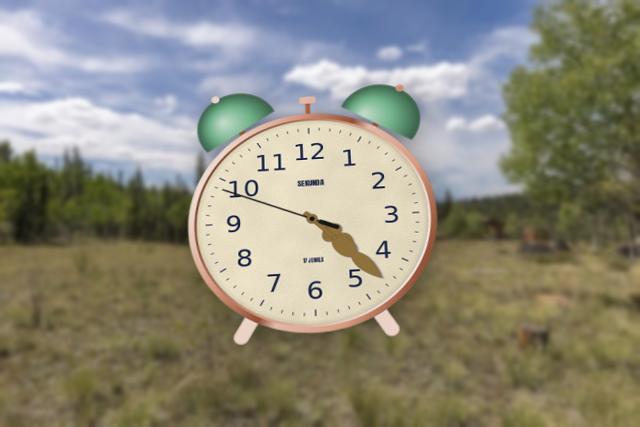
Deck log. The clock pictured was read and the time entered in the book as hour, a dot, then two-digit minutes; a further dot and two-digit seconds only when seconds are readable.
4.22.49
